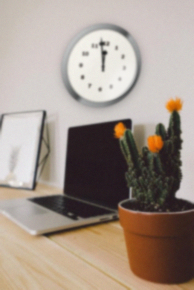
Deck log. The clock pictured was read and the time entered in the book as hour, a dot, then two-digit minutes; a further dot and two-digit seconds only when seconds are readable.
11.58
